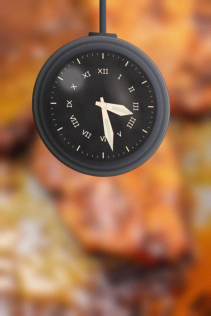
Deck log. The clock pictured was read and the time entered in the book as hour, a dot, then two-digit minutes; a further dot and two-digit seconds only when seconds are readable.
3.28
